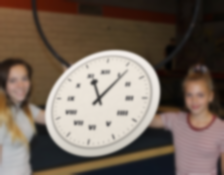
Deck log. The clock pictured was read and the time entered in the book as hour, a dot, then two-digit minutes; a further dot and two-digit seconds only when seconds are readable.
11.06
